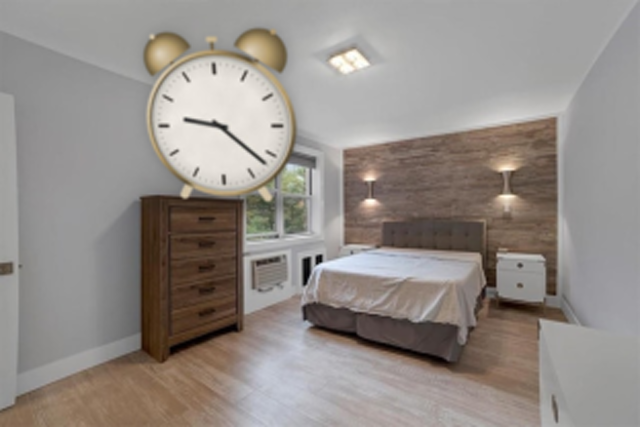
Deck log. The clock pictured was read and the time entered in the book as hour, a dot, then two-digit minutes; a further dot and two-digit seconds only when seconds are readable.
9.22
